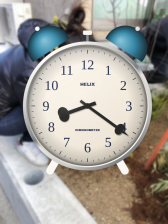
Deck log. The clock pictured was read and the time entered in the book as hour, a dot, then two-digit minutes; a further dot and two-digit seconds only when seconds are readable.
8.21
